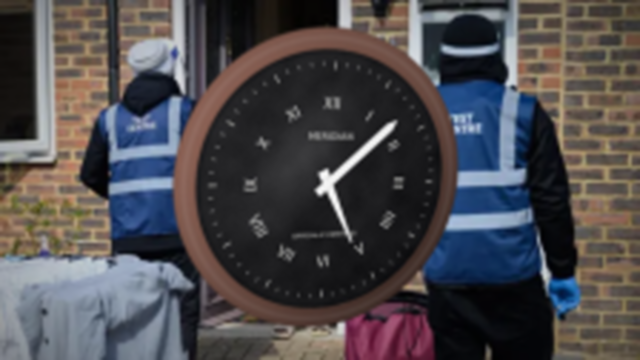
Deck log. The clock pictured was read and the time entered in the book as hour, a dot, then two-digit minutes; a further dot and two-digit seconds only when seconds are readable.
5.08
